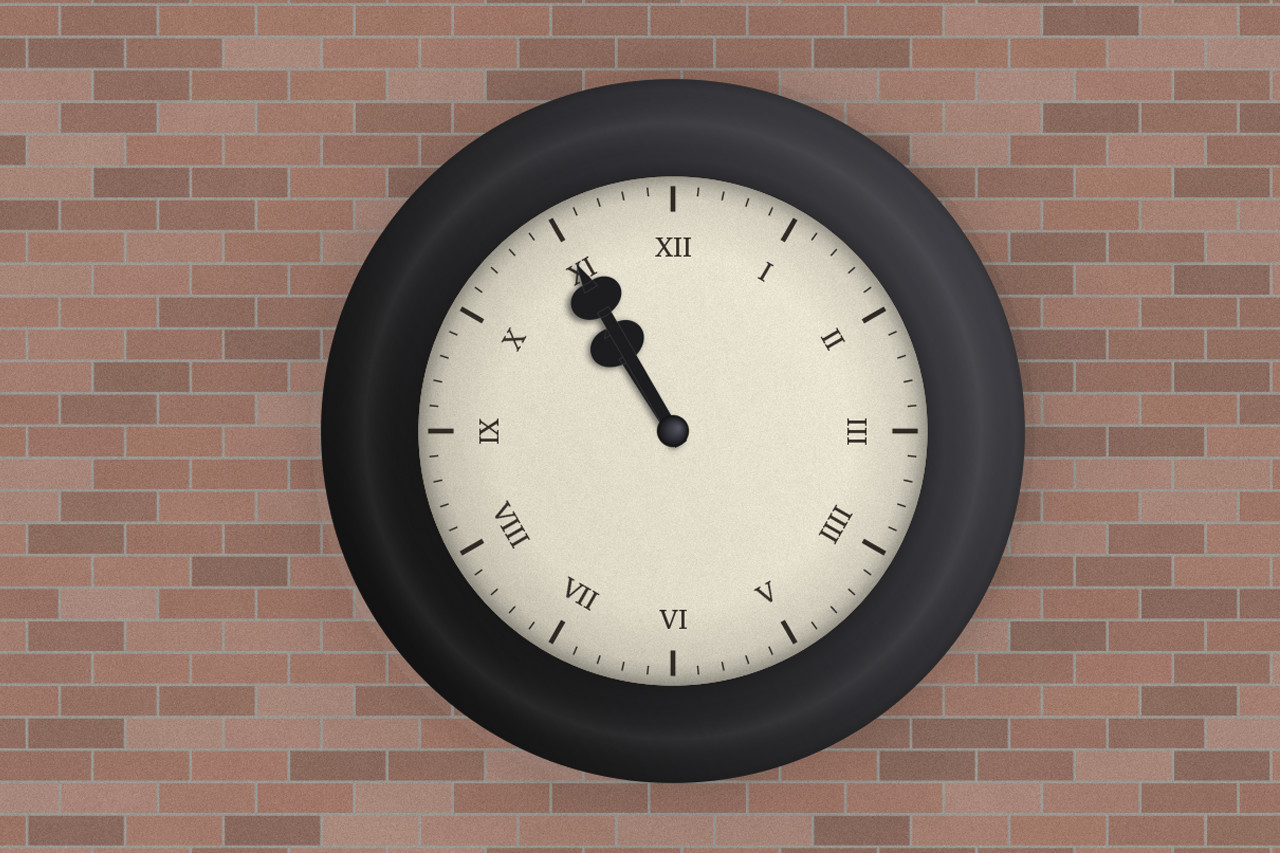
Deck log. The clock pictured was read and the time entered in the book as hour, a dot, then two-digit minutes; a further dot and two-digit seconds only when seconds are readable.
10.55
